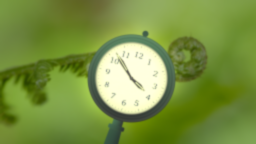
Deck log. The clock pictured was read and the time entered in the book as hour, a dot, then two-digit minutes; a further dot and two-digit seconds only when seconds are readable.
3.52
